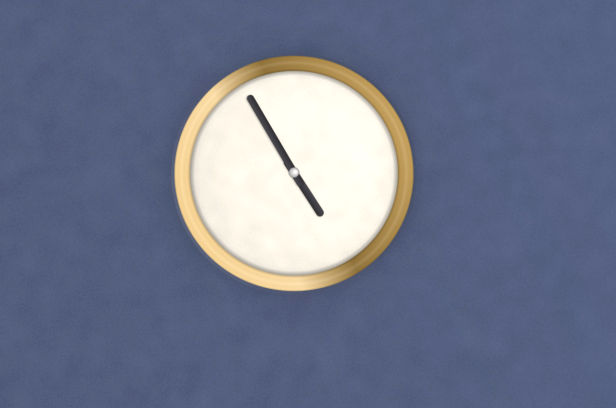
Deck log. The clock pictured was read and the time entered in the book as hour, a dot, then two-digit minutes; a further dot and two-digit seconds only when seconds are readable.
4.55
